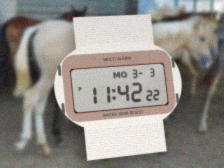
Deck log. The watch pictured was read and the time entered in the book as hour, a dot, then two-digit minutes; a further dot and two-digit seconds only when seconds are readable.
11.42.22
